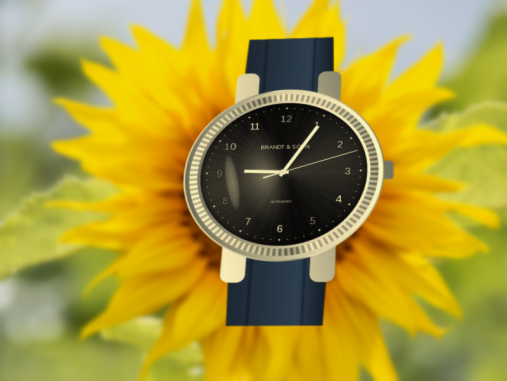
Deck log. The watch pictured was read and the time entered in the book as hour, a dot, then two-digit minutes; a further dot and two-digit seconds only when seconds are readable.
9.05.12
